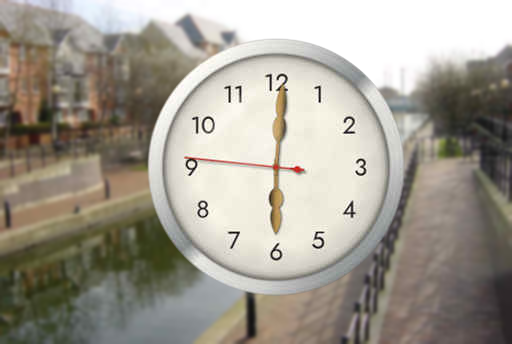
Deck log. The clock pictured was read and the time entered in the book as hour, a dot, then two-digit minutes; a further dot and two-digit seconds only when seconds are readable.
6.00.46
